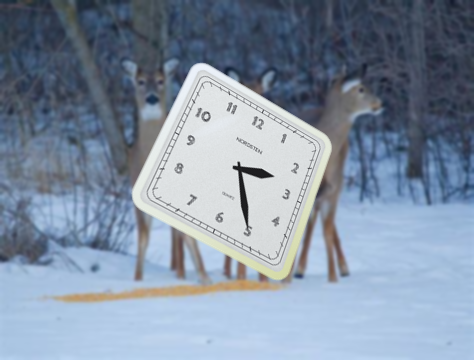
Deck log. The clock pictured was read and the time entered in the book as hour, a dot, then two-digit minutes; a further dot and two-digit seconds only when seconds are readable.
2.25
